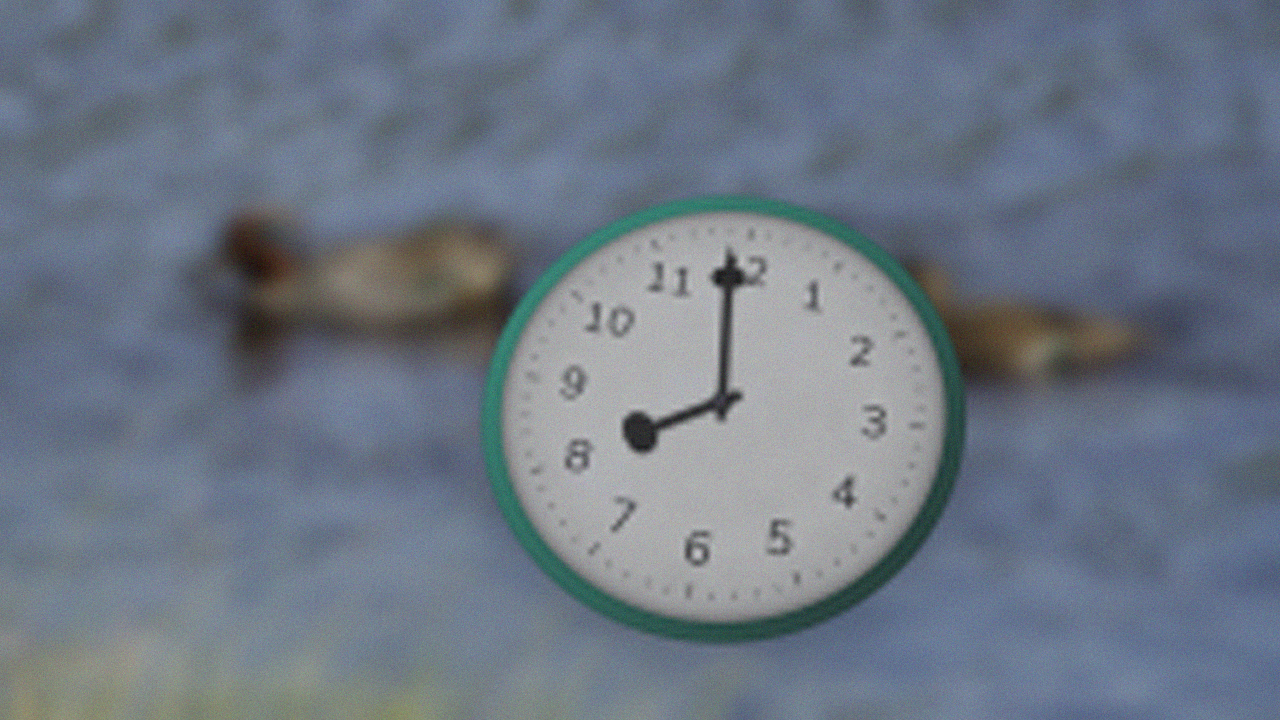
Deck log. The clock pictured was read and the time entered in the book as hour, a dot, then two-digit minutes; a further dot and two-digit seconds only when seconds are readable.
7.59
